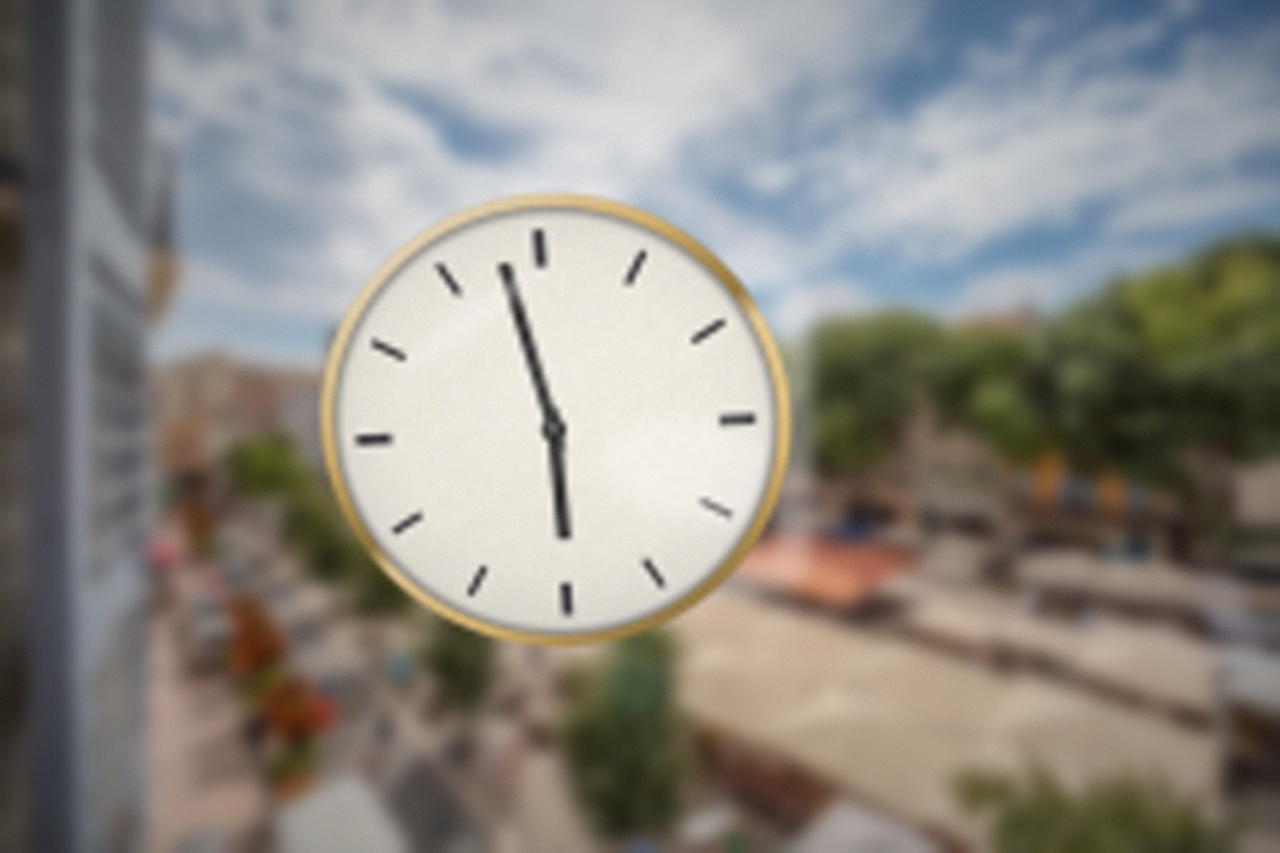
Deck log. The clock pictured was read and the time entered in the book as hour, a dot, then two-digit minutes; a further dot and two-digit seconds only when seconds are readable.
5.58
